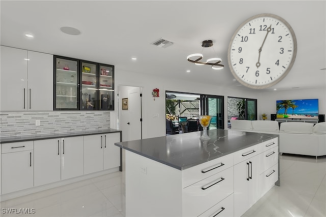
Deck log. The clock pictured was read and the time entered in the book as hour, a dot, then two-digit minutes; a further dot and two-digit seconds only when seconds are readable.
6.03
